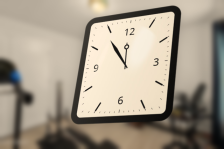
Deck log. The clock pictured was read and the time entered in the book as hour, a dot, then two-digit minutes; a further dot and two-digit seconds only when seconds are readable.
11.54
